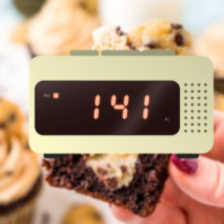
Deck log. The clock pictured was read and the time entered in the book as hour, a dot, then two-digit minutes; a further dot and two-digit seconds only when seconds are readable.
1.41
